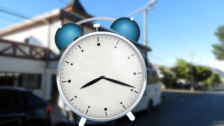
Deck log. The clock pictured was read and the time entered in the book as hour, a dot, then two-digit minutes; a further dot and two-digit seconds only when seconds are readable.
8.19
